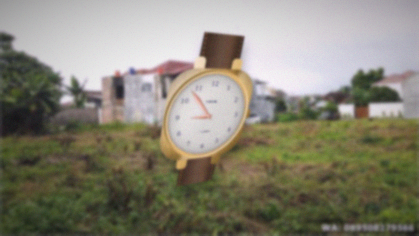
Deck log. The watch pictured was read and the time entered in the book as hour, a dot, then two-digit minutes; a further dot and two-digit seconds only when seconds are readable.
8.53
